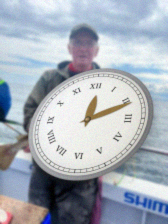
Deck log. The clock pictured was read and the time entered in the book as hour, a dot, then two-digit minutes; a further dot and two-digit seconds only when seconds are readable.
12.11
